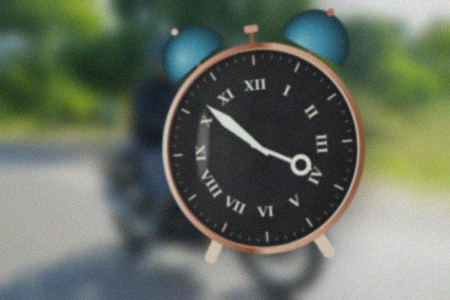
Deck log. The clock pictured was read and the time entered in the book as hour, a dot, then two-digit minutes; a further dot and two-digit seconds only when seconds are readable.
3.52
